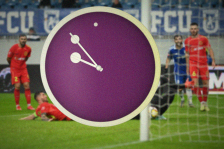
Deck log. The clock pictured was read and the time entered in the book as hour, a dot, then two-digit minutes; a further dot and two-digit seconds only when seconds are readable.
9.54
